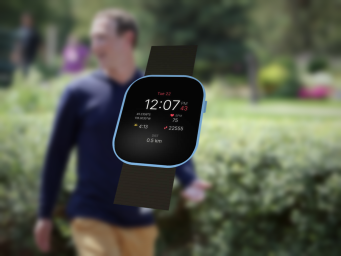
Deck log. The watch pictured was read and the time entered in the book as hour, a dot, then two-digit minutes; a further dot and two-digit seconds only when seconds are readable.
12.07
